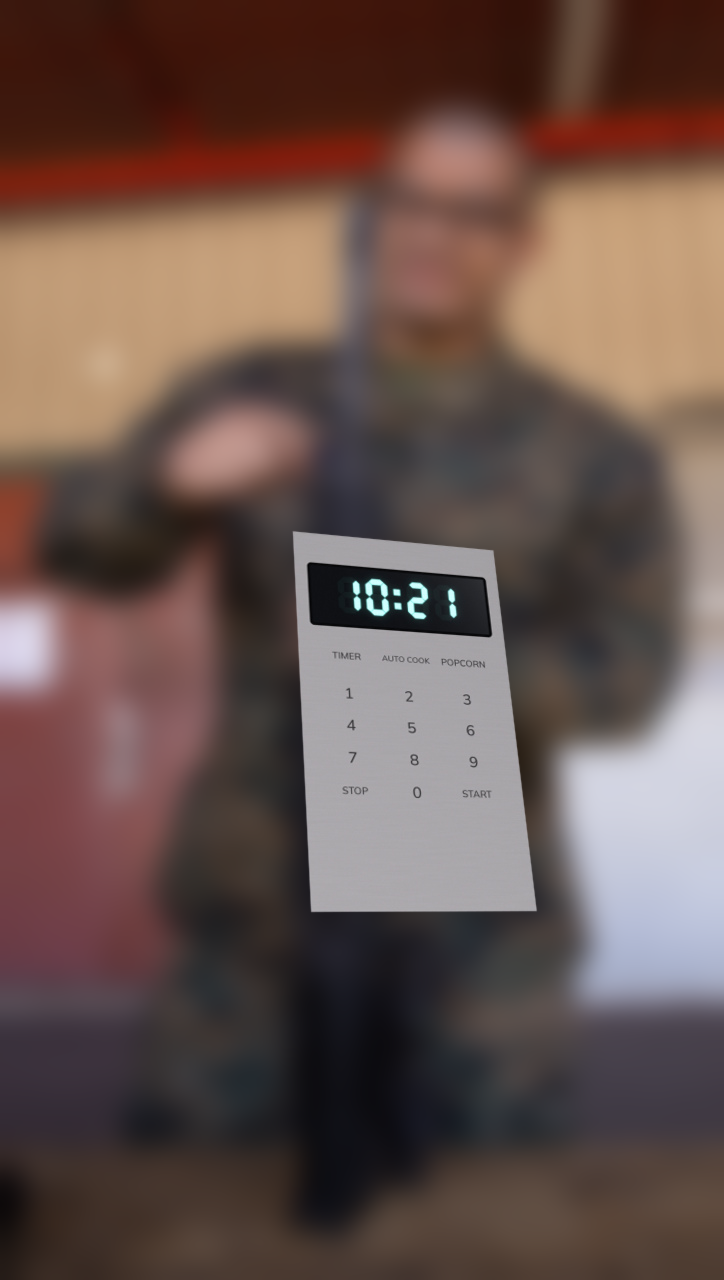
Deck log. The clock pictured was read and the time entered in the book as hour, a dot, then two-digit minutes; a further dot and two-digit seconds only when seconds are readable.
10.21
